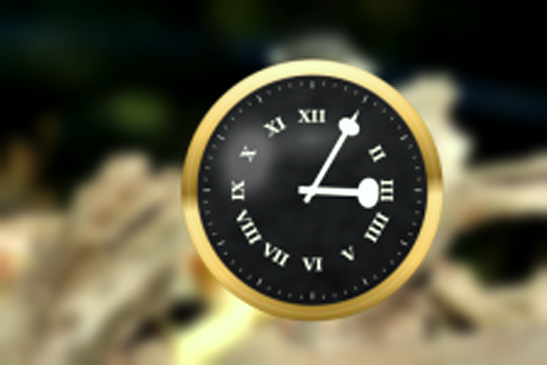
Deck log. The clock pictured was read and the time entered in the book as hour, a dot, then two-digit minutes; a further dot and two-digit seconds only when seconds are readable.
3.05
